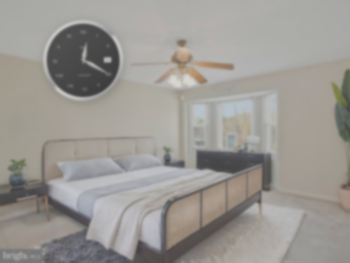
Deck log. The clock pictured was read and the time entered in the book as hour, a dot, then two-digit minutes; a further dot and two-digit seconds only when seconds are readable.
12.20
